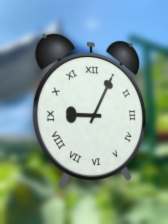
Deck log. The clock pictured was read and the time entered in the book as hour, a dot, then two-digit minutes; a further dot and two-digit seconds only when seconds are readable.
9.05
